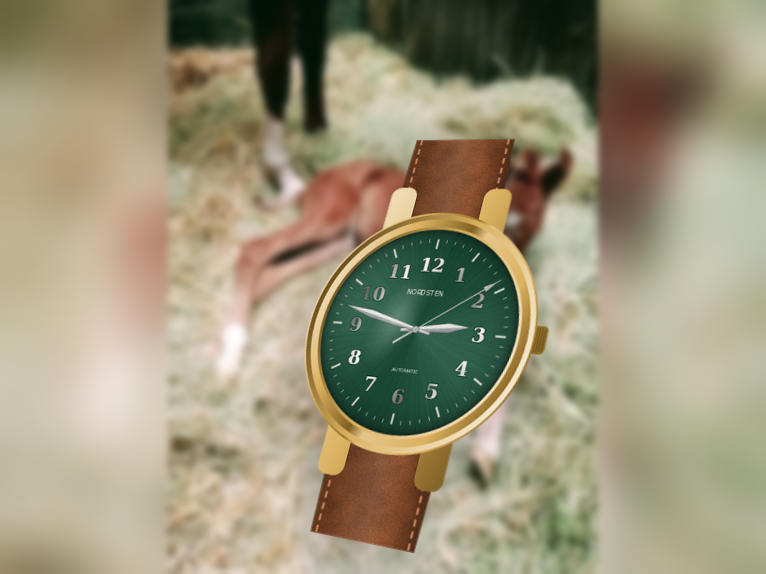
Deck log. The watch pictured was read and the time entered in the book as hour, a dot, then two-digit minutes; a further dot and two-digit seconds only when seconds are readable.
2.47.09
